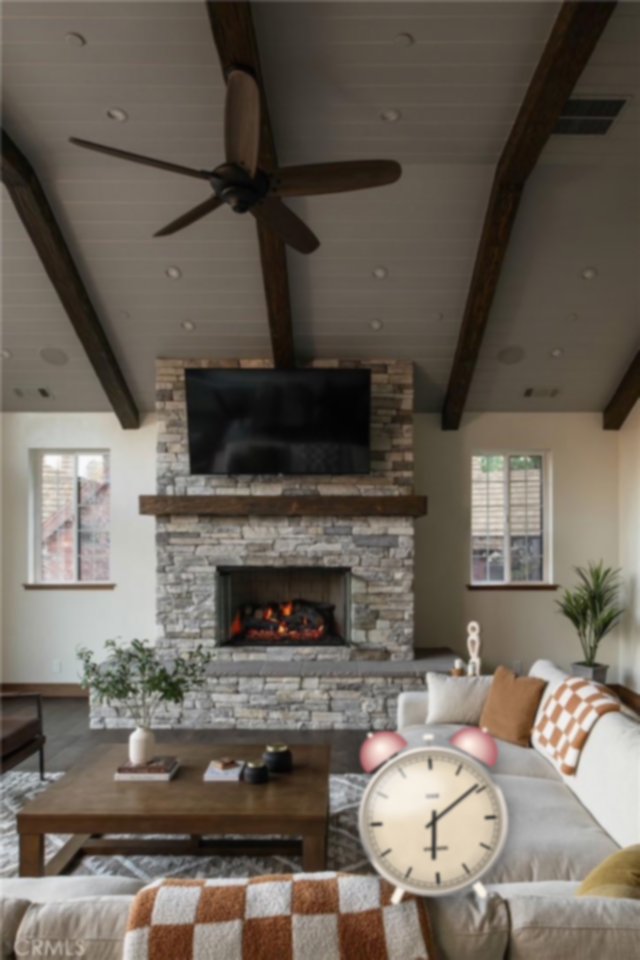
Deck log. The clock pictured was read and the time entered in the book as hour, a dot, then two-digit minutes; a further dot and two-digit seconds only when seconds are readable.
6.09
